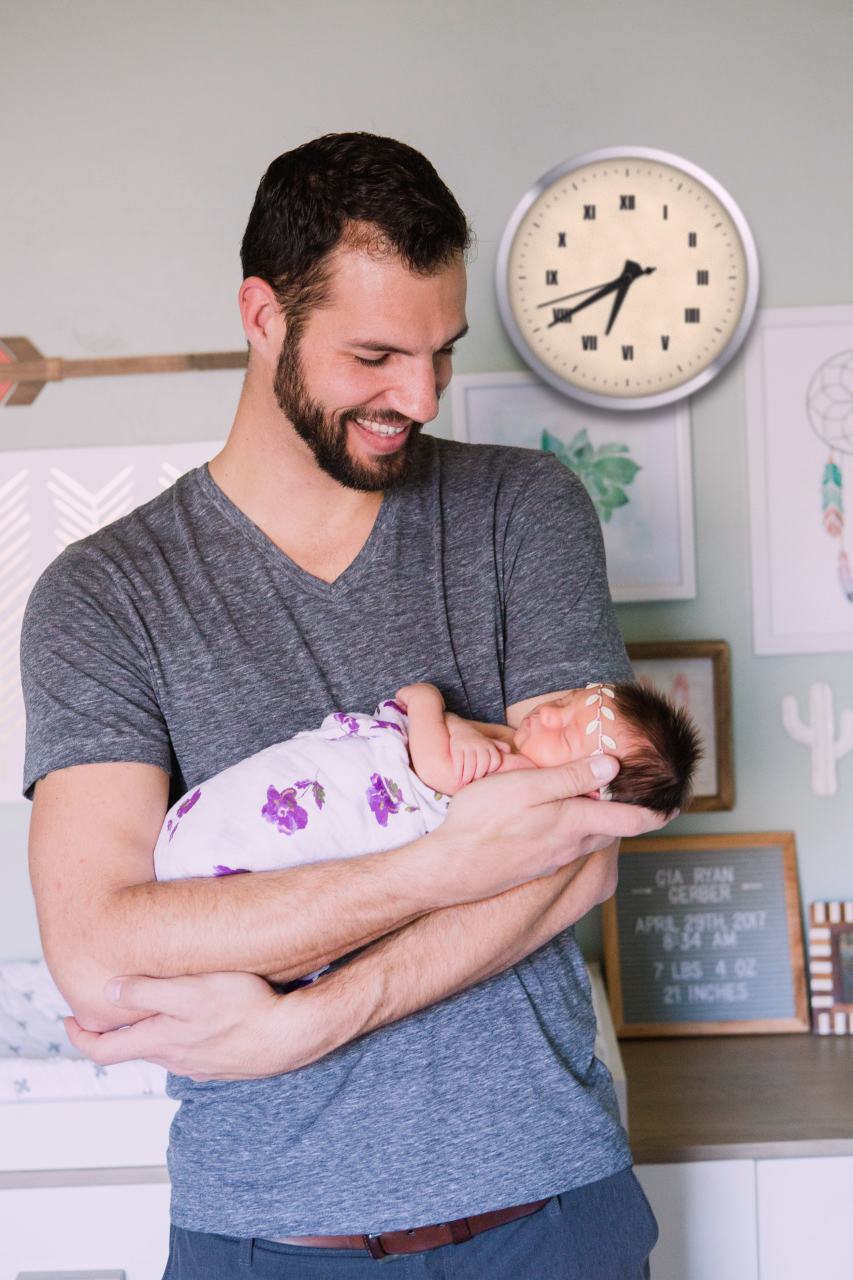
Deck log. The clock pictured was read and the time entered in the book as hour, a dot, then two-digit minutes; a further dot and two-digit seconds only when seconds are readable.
6.39.42
